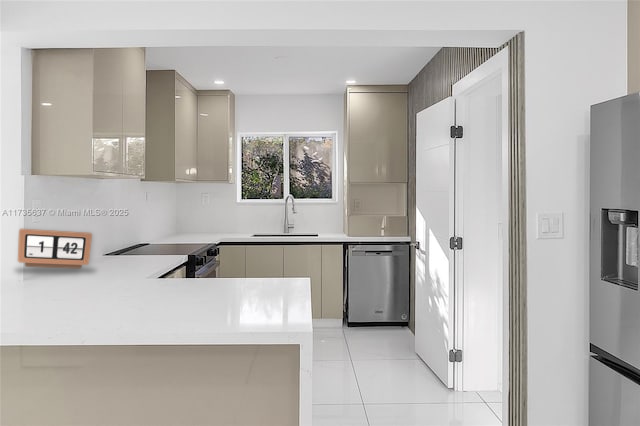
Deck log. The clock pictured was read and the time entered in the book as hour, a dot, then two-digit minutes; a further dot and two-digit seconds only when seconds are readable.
1.42
